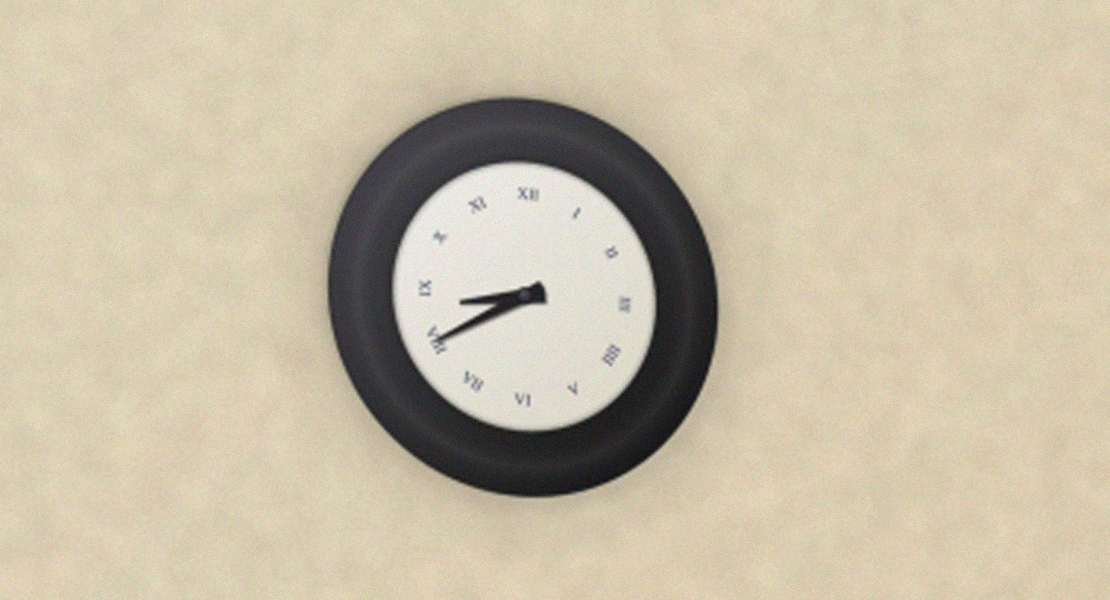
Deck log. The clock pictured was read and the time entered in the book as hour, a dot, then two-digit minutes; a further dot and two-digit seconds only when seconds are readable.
8.40
